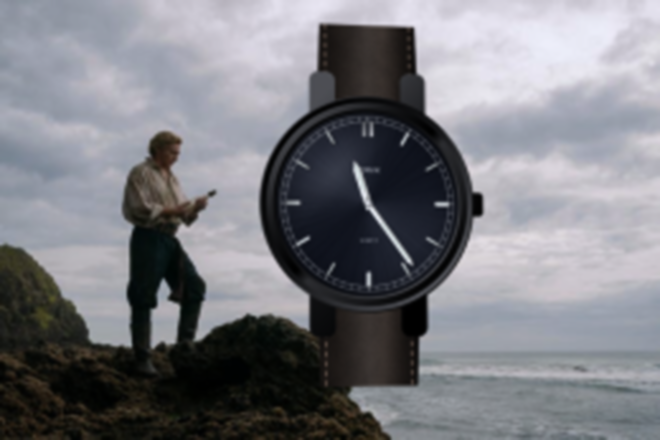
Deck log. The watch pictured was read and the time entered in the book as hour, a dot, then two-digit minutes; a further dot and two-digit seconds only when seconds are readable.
11.24
